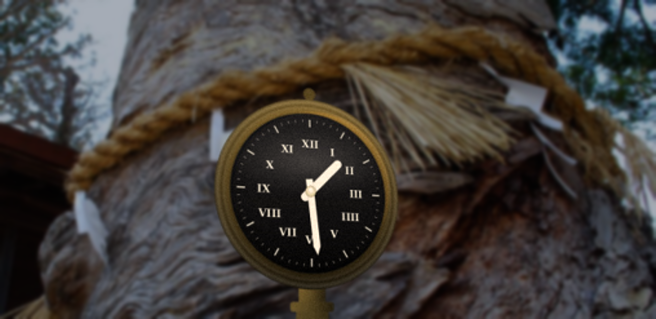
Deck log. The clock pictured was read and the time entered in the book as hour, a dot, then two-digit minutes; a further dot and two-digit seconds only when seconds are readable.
1.29
